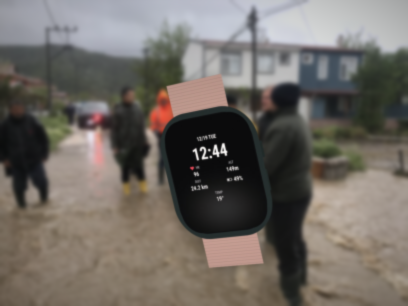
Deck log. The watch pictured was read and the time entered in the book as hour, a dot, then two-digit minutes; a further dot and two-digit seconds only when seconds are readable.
12.44
